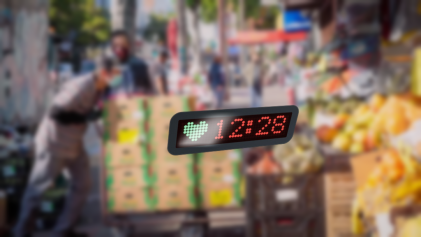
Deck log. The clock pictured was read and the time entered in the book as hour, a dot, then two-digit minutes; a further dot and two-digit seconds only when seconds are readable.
12.28
